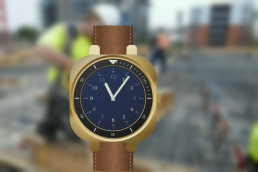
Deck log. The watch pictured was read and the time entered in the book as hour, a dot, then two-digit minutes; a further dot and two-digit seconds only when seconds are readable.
11.06
